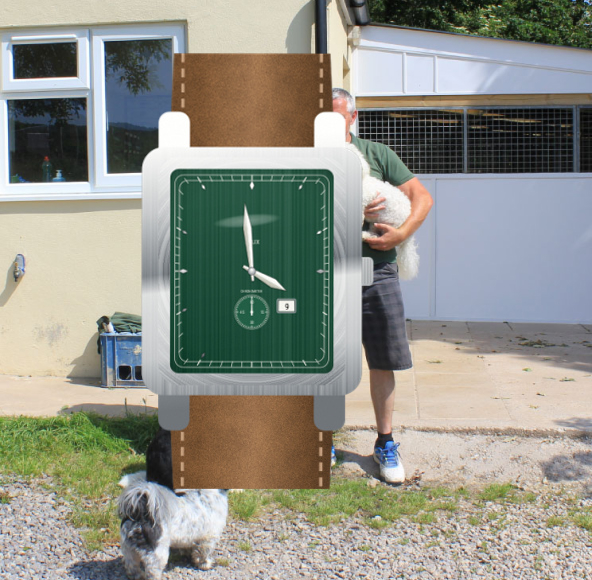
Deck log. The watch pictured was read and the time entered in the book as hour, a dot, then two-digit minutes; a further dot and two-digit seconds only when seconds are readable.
3.59
